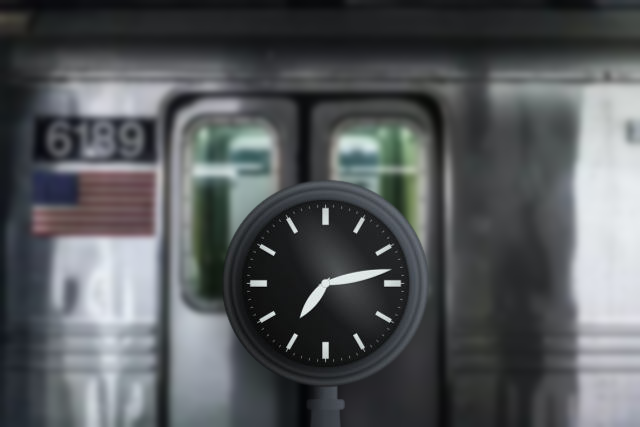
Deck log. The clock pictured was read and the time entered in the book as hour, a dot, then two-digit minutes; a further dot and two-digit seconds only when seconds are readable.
7.13
